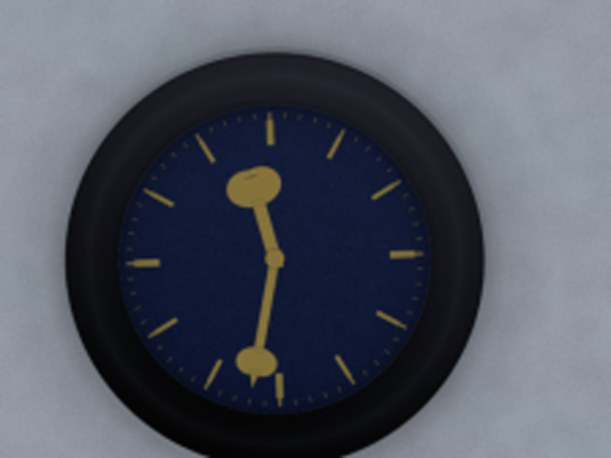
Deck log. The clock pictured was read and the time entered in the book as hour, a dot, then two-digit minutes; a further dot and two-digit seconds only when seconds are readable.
11.32
